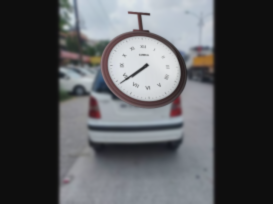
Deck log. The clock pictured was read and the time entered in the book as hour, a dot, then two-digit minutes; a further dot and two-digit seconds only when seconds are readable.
7.39
